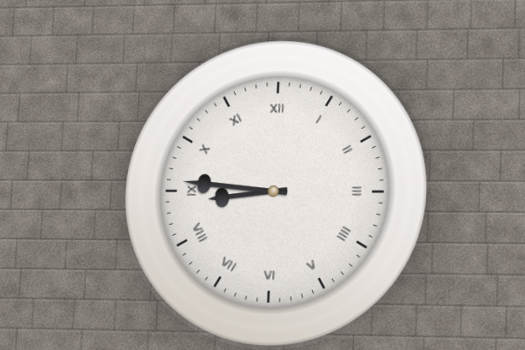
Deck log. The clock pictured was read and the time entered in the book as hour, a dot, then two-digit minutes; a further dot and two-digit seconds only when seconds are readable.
8.46
